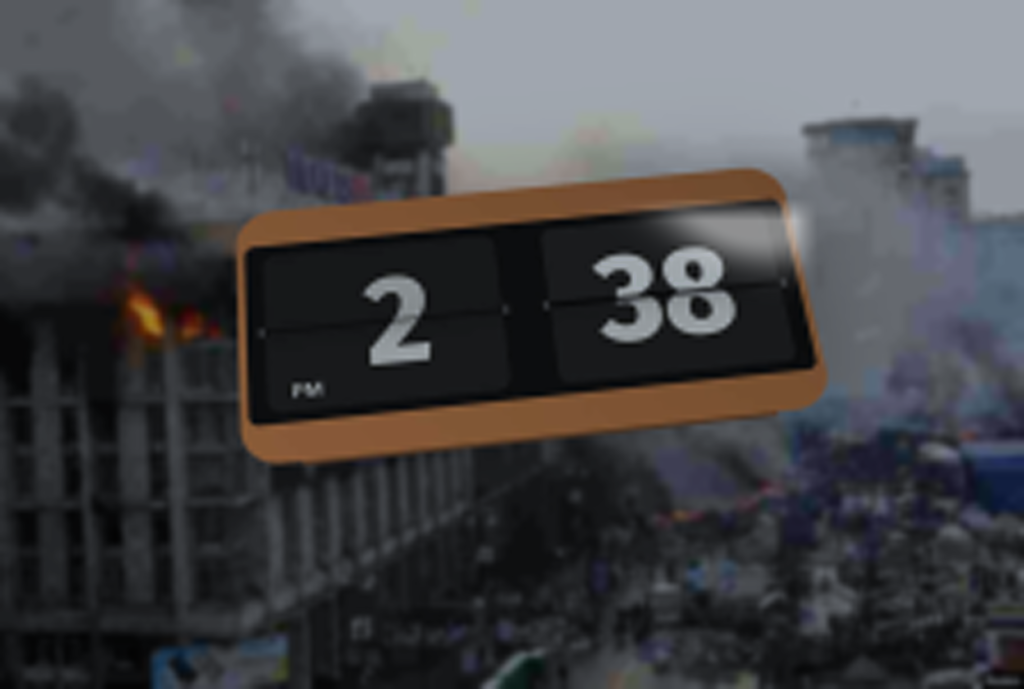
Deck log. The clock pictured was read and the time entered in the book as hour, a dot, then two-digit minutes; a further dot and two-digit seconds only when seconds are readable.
2.38
